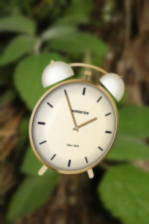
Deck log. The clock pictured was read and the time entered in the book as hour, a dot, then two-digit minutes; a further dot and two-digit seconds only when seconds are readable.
1.55
